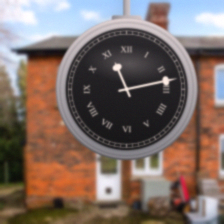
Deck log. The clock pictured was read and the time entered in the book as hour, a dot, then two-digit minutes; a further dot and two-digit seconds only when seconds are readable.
11.13
